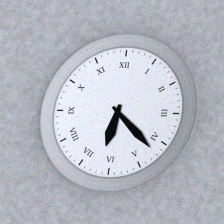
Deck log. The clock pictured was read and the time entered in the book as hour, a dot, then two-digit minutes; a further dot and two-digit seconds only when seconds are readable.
6.22
